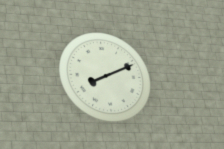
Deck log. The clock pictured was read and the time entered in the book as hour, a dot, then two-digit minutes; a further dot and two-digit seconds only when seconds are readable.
8.11
